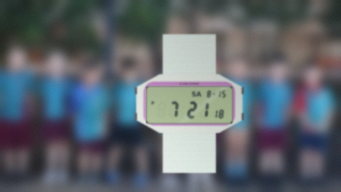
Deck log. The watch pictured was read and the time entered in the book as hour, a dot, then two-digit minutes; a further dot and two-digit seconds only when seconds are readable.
7.21
